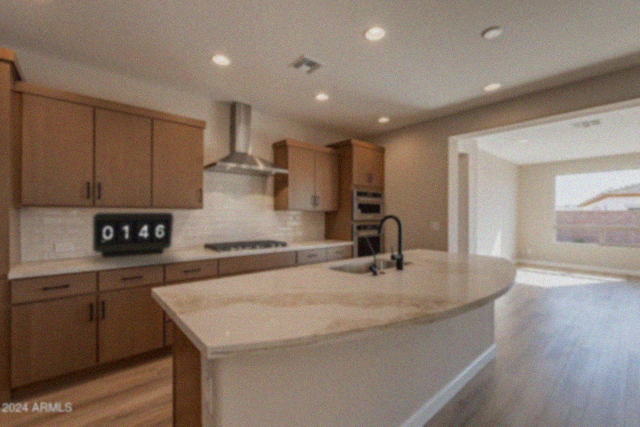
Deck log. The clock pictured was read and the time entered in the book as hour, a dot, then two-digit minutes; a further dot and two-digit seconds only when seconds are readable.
1.46
